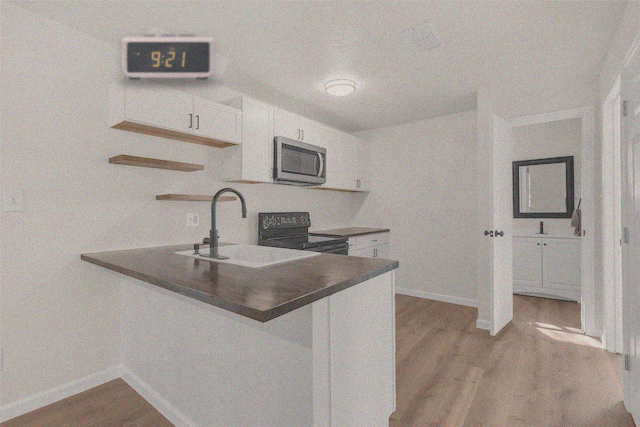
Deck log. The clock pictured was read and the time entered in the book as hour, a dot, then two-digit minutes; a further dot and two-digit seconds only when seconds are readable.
9.21
